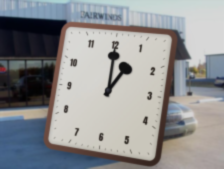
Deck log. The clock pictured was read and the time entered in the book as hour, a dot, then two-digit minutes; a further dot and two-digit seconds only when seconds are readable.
1.00
